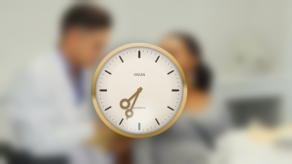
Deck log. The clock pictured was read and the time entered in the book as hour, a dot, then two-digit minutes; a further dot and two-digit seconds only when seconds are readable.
7.34
